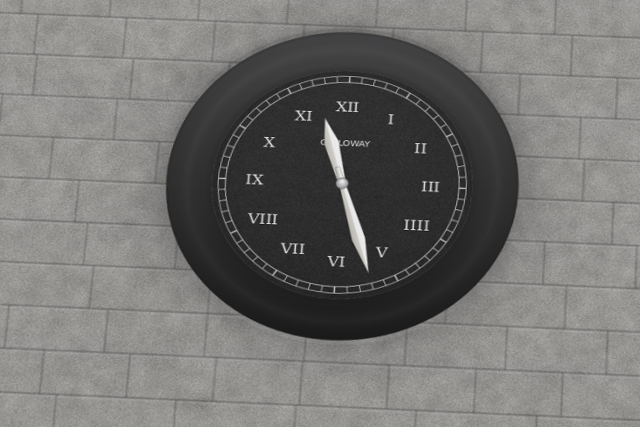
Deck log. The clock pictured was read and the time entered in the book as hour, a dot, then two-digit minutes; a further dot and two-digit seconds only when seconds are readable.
11.27
